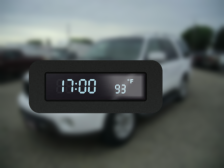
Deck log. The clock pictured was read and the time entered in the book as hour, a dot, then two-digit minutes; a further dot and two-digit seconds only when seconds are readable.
17.00
